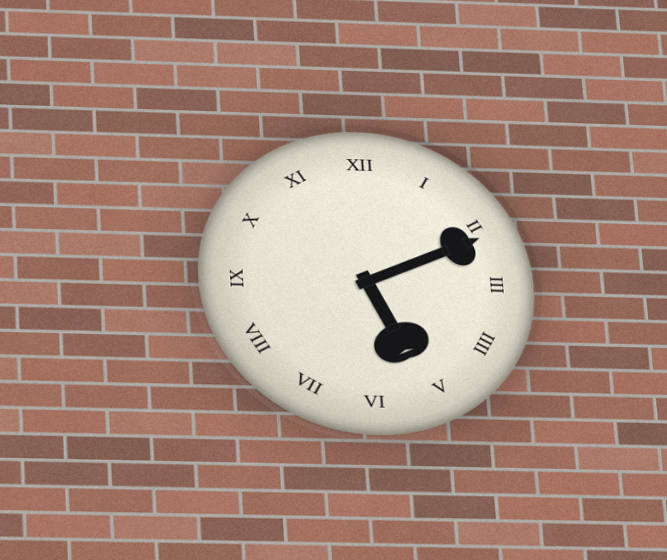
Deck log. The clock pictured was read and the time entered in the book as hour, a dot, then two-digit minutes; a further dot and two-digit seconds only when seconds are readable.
5.11
